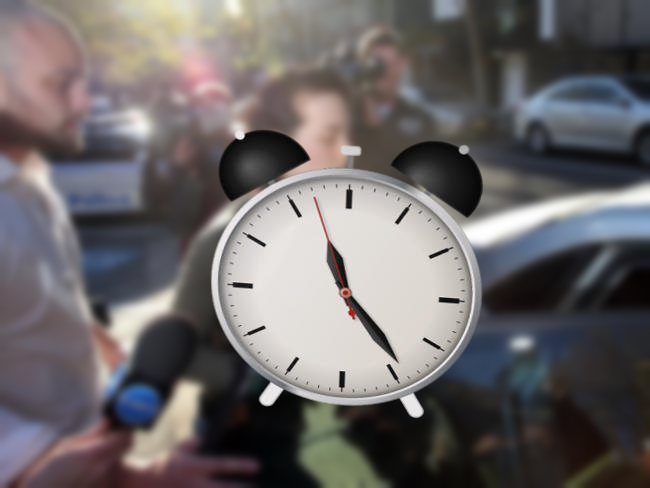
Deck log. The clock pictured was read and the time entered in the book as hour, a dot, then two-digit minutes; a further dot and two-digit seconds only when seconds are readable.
11.23.57
